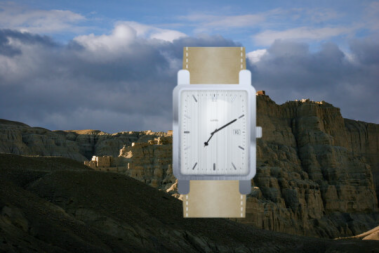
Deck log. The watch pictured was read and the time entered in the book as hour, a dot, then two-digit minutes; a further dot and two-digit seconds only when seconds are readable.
7.10
